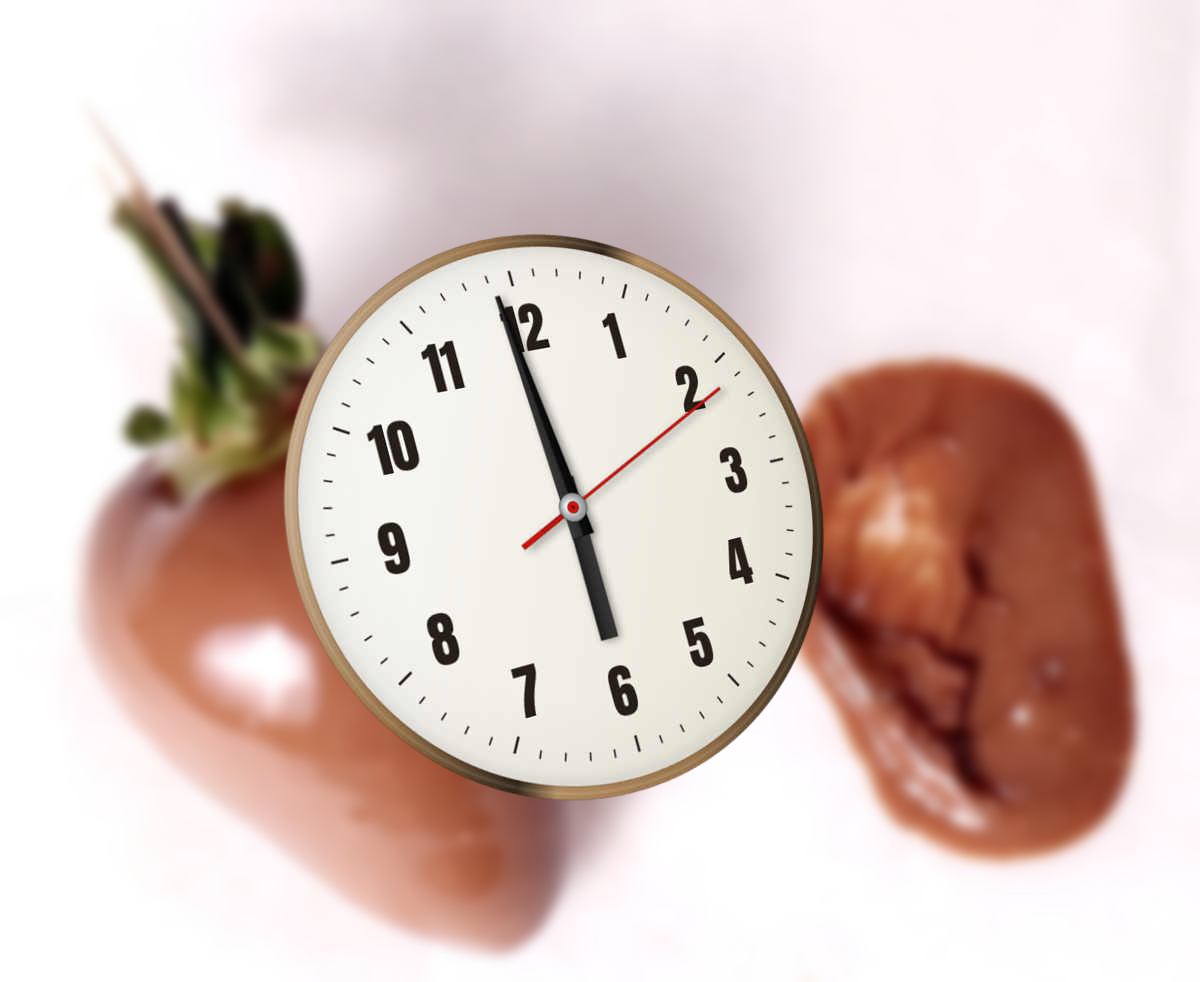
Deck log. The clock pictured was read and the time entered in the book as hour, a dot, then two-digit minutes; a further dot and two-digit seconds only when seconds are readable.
5.59.11
